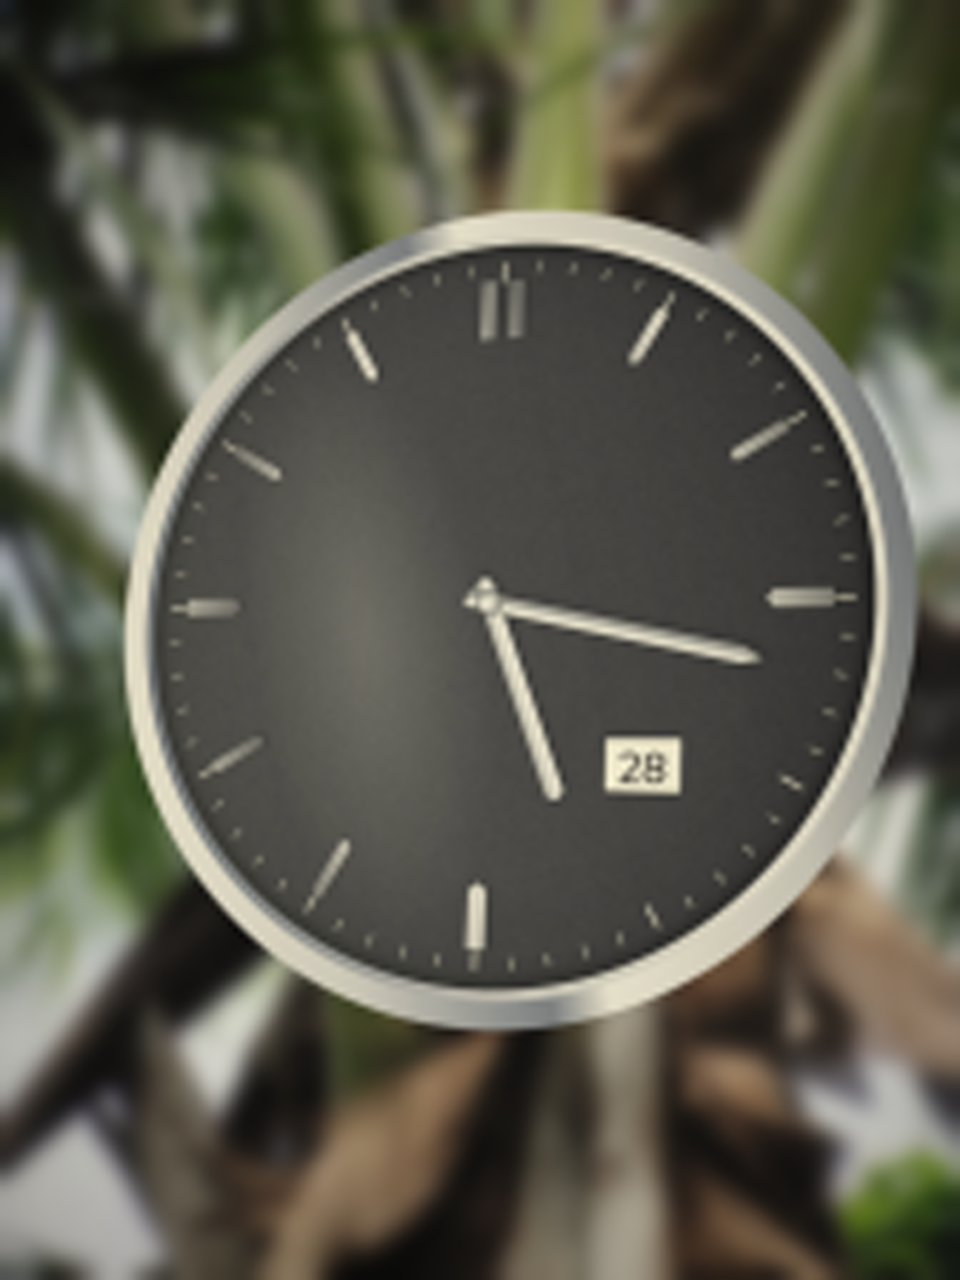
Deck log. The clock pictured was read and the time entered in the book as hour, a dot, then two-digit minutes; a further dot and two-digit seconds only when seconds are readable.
5.17
